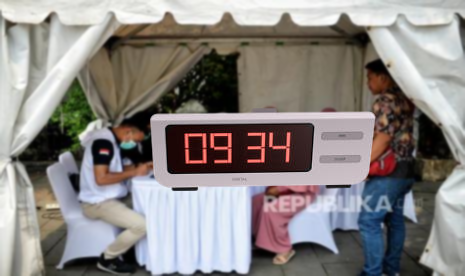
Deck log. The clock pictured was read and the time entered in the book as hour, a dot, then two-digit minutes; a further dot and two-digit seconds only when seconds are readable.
9.34
